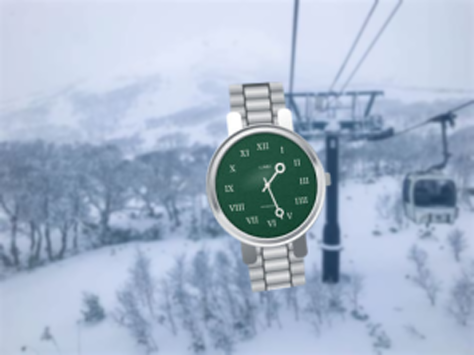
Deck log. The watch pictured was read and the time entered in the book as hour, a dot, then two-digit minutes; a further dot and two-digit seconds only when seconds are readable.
1.27
